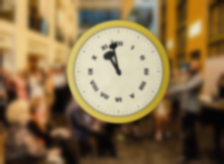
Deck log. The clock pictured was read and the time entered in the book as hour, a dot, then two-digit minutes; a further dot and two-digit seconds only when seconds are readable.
10.58
